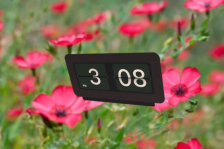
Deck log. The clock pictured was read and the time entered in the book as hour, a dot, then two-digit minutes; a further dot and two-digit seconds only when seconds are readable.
3.08
